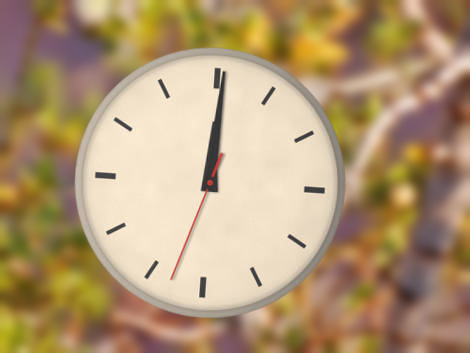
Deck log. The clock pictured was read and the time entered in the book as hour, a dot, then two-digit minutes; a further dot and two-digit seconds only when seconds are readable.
12.00.33
